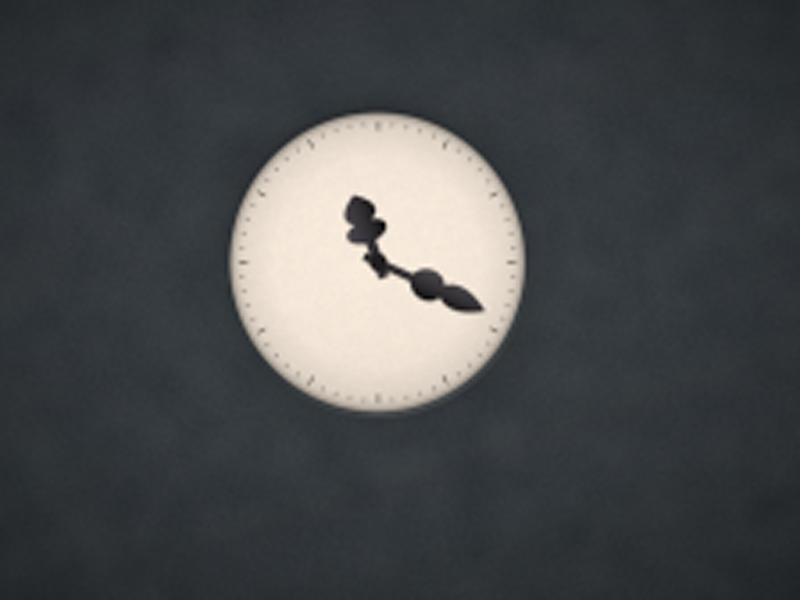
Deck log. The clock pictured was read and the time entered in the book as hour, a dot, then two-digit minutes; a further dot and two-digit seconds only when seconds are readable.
11.19
